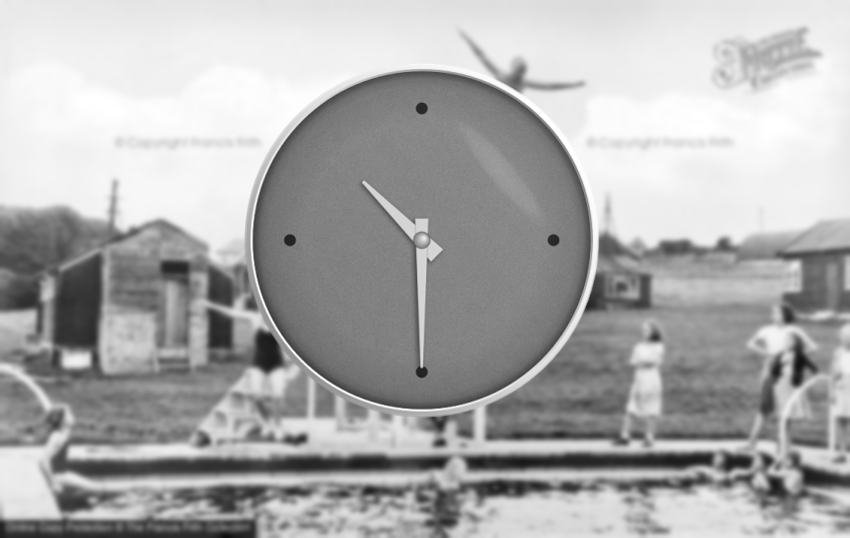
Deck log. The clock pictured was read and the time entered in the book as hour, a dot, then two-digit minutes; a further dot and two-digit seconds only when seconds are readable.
10.30
